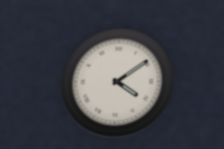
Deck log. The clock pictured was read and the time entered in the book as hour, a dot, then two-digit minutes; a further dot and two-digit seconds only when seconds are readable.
4.09
